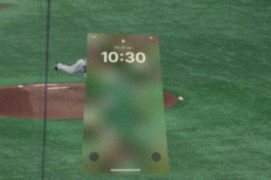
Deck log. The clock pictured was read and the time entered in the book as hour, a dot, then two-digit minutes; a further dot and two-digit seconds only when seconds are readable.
10.30
